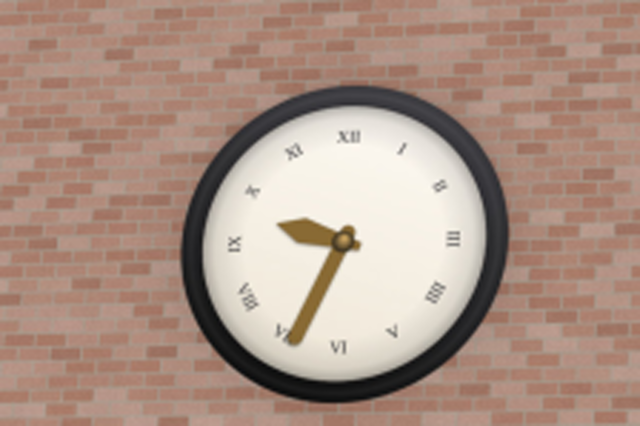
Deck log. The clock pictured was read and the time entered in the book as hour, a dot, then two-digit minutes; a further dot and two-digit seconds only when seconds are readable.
9.34
